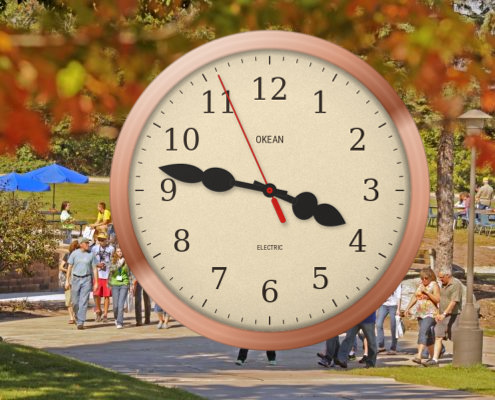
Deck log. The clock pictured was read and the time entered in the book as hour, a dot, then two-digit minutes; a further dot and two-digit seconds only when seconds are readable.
3.46.56
